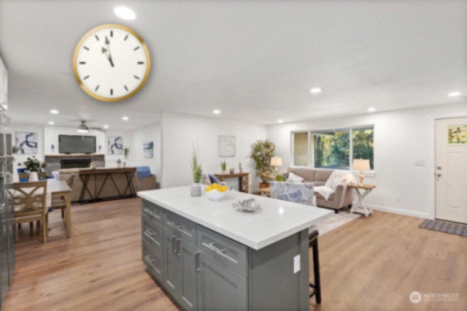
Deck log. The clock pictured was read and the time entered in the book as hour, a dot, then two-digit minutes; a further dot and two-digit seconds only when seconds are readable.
10.58
